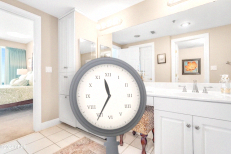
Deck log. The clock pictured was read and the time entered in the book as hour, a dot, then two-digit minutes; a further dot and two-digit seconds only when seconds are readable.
11.35
